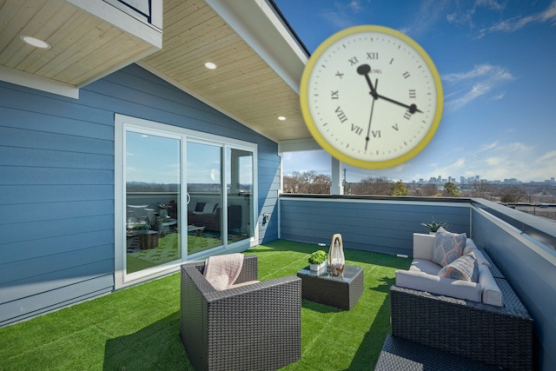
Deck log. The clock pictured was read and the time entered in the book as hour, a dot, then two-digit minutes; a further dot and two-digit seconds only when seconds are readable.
11.18.32
